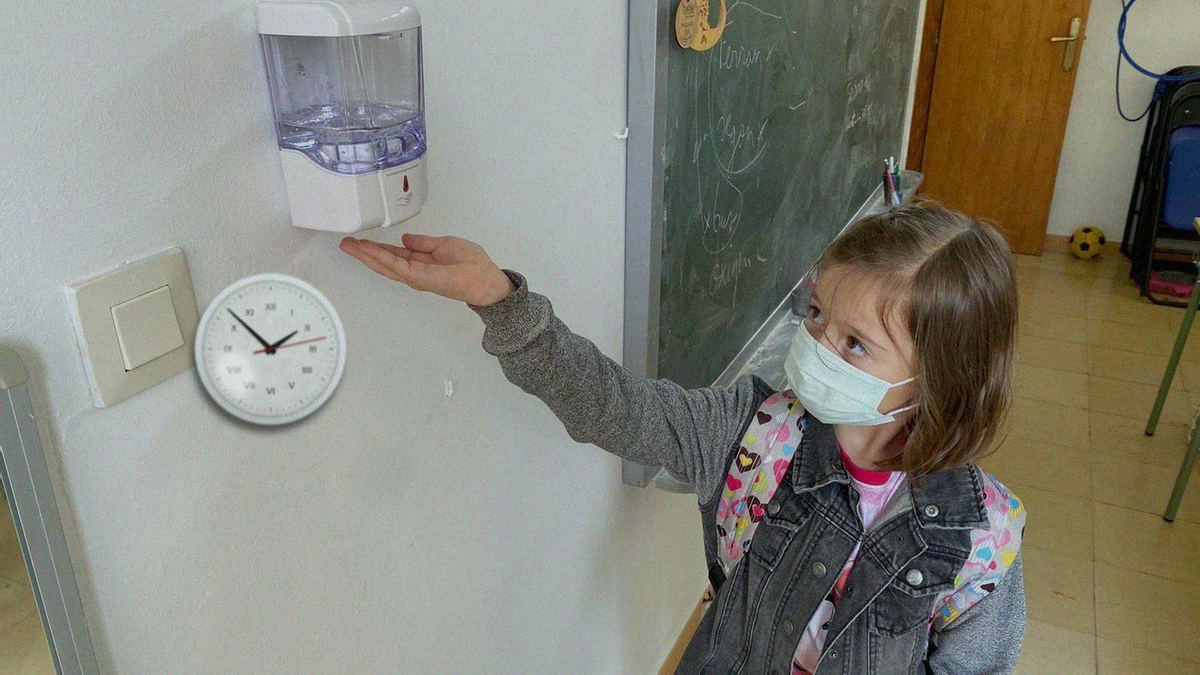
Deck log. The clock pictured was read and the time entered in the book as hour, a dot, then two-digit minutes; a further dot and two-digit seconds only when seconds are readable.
1.52.13
